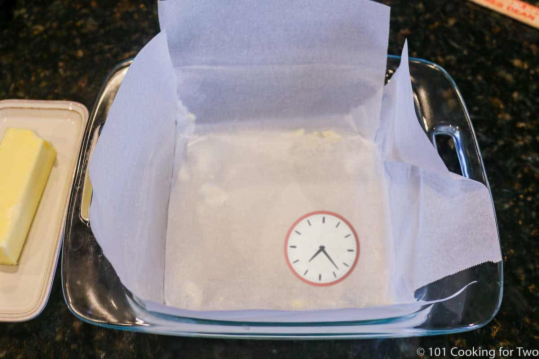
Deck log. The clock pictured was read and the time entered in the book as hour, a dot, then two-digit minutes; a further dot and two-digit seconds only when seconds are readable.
7.23
